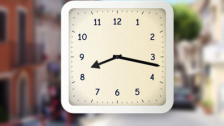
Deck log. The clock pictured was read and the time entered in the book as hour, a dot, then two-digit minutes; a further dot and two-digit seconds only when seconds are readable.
8.17
